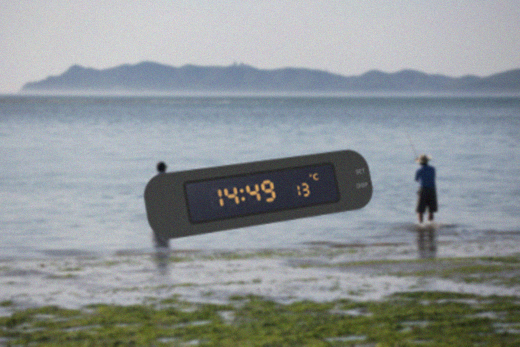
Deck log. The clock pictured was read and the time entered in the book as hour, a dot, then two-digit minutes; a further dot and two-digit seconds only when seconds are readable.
14.49
